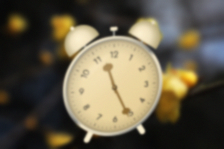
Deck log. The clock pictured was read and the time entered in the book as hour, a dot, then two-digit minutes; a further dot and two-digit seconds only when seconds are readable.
11.26
